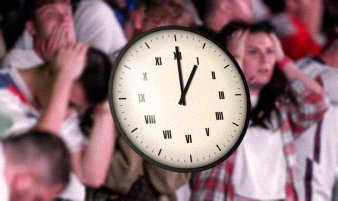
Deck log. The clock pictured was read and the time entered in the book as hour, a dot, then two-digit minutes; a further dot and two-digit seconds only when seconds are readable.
1.00
